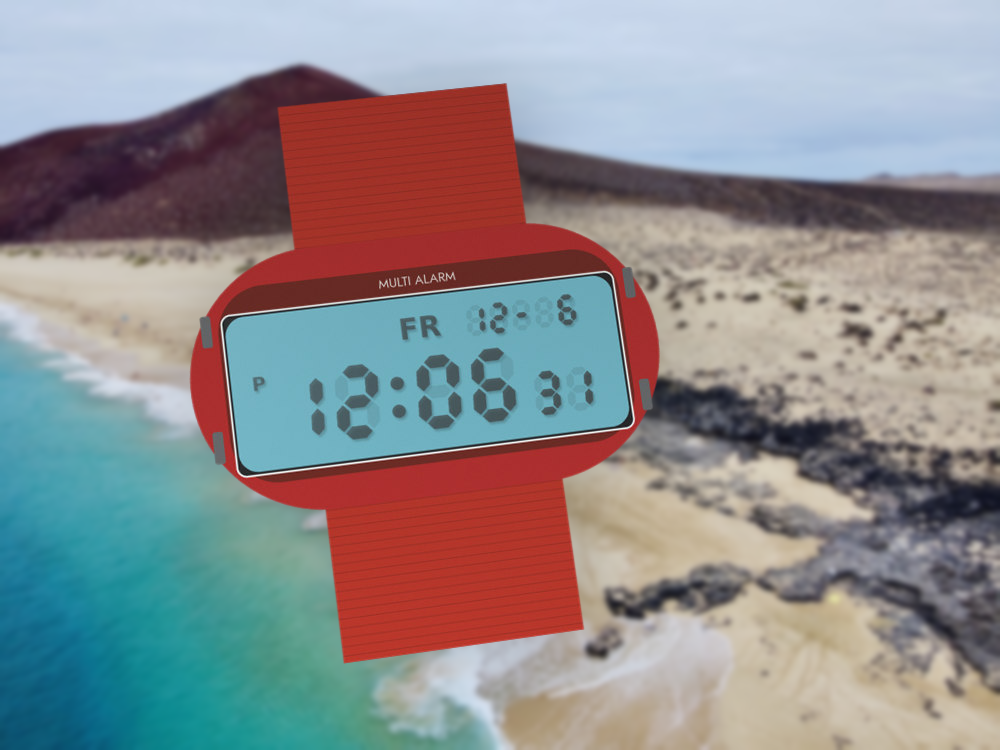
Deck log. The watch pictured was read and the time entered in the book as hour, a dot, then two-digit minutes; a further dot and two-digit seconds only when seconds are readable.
12.06.31
